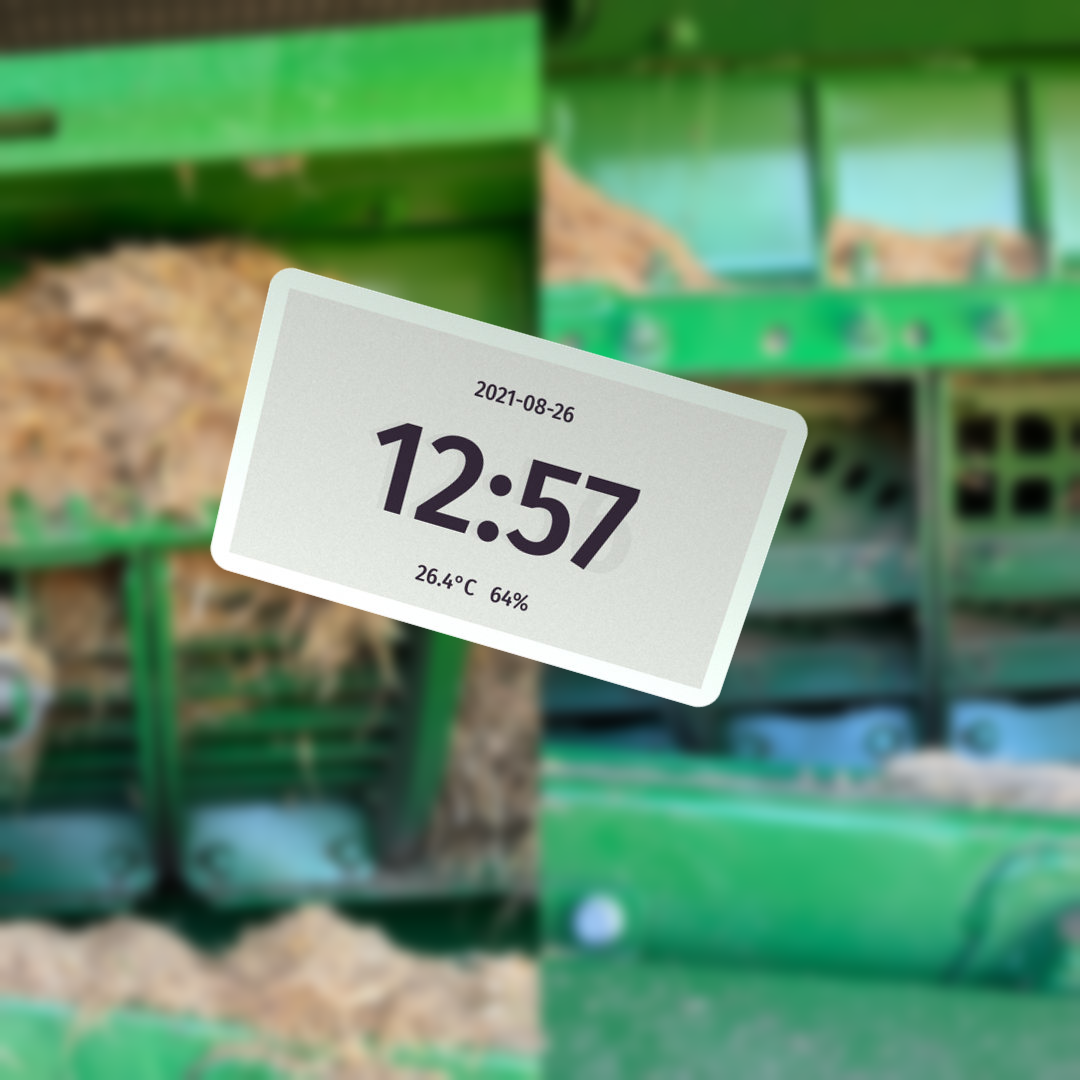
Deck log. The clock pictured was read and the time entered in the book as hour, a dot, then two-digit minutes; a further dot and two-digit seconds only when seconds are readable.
12.57
